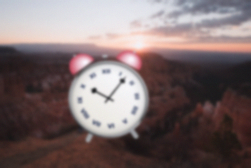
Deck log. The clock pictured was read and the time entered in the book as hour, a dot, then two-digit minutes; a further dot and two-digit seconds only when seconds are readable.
10.07
